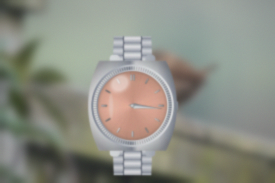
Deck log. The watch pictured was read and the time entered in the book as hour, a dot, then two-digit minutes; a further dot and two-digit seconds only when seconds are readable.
3.16
